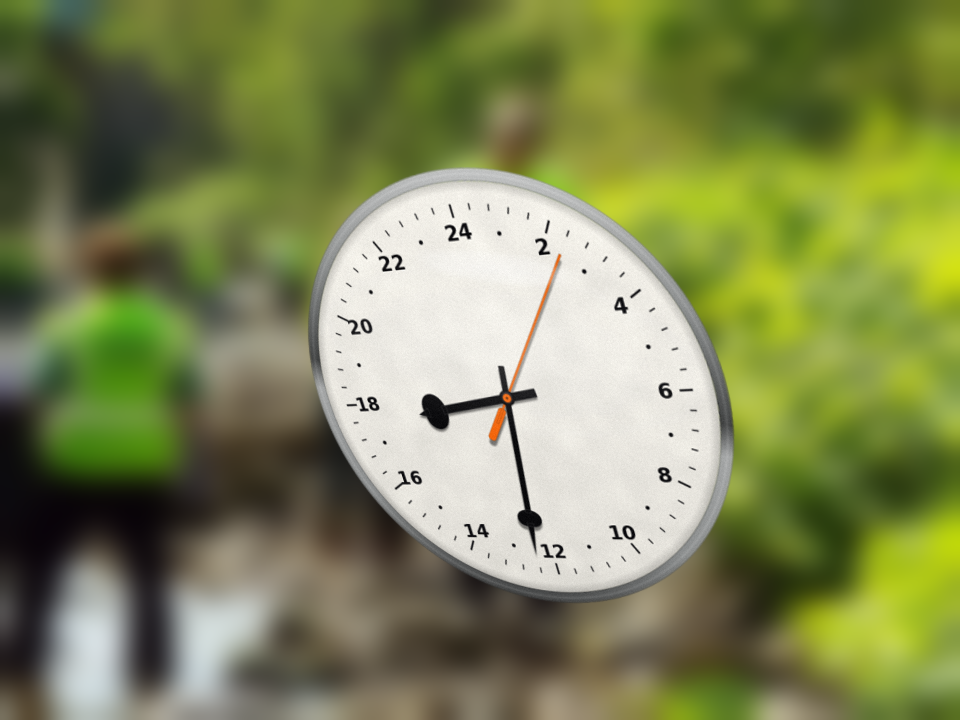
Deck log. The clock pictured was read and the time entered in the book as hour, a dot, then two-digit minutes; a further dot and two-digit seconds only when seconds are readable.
17.31.06
